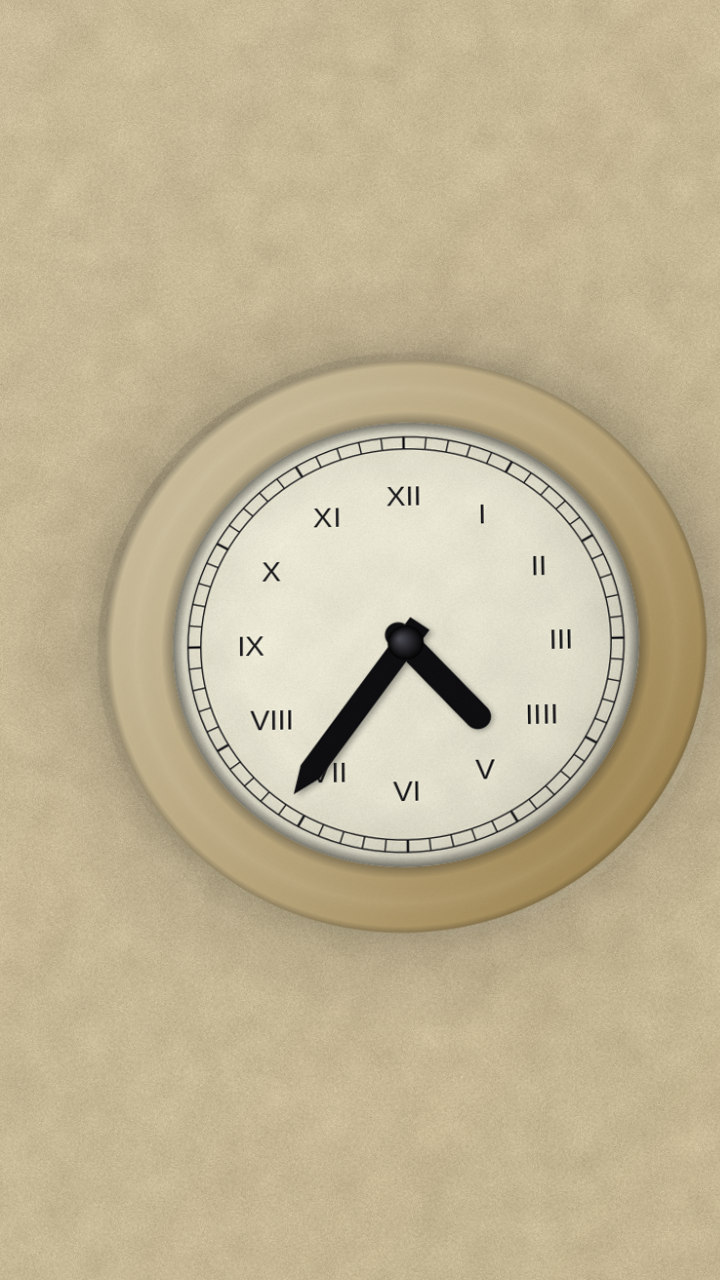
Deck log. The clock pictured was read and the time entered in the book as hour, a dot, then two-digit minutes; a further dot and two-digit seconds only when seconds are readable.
4.36
